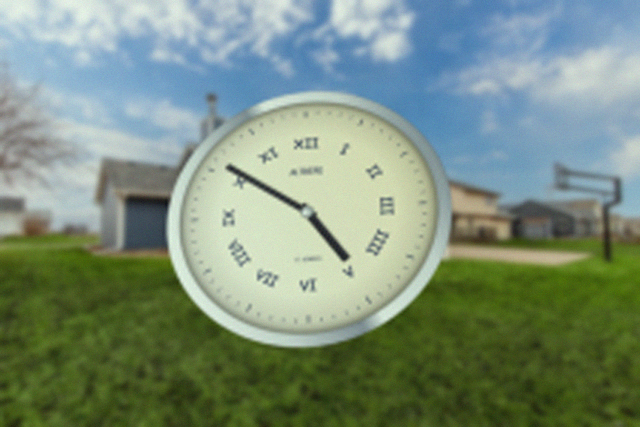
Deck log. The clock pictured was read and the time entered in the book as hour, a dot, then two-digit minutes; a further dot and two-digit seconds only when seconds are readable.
4.51
